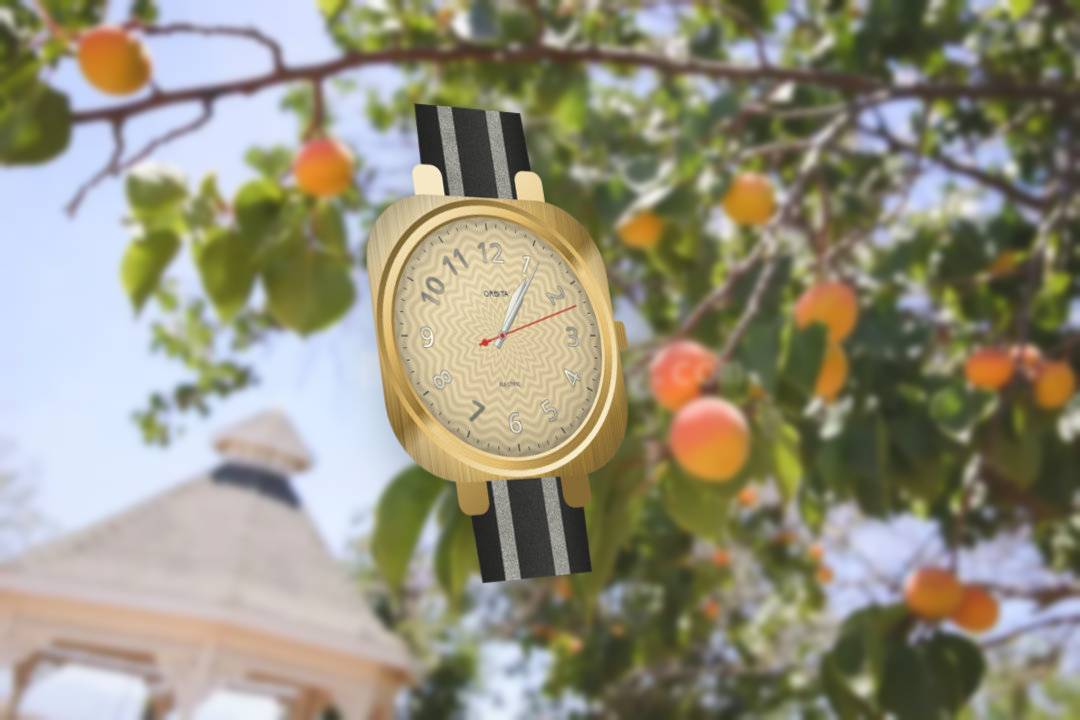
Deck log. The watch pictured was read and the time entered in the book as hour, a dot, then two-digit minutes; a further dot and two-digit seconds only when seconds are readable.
1.06.12
